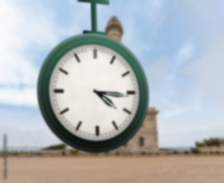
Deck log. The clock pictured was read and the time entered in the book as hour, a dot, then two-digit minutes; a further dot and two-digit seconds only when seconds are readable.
4.16
